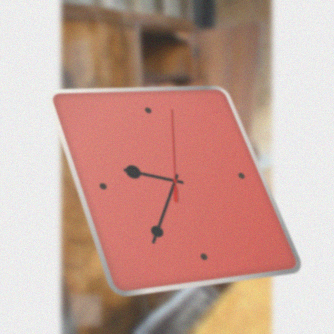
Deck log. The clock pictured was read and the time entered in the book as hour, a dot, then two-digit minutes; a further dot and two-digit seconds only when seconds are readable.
9.36.03
